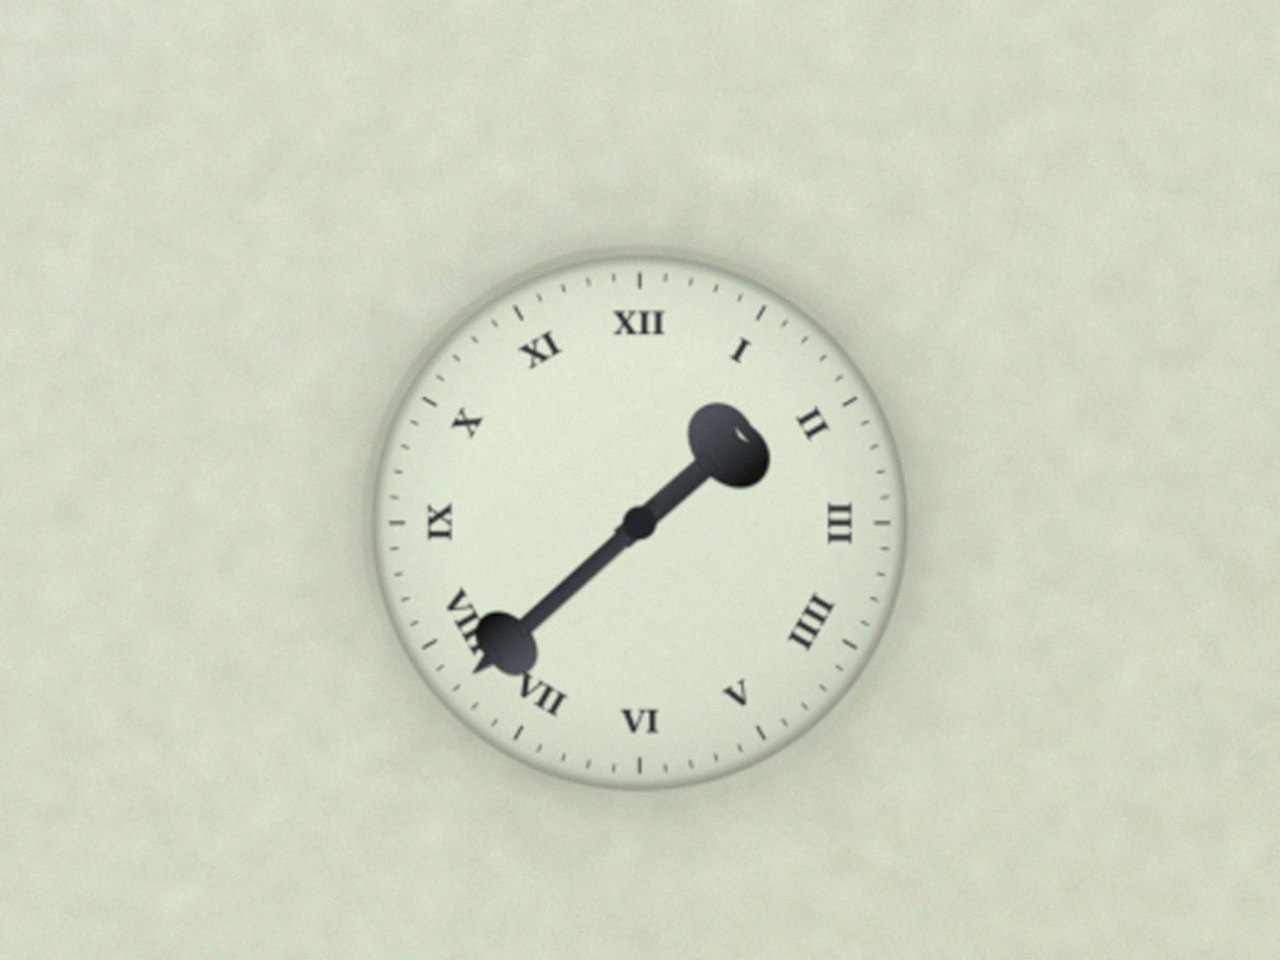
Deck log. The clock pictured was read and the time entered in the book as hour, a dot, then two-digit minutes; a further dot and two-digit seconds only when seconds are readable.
1.38
